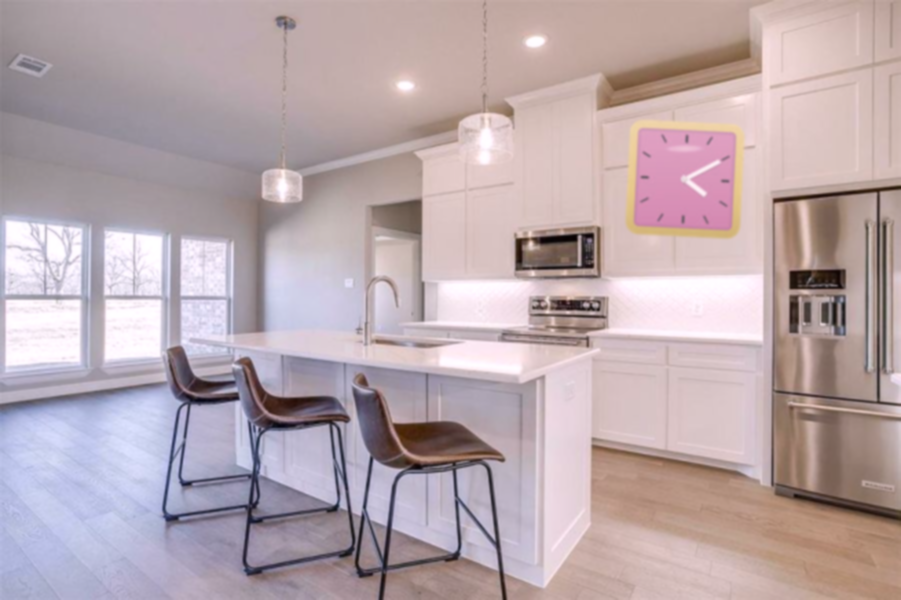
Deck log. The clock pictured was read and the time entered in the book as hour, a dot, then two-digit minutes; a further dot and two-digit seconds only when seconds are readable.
4.10
